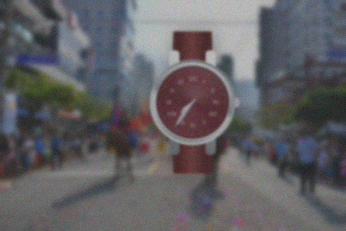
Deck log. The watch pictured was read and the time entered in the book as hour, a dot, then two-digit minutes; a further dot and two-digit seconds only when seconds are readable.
7.36
